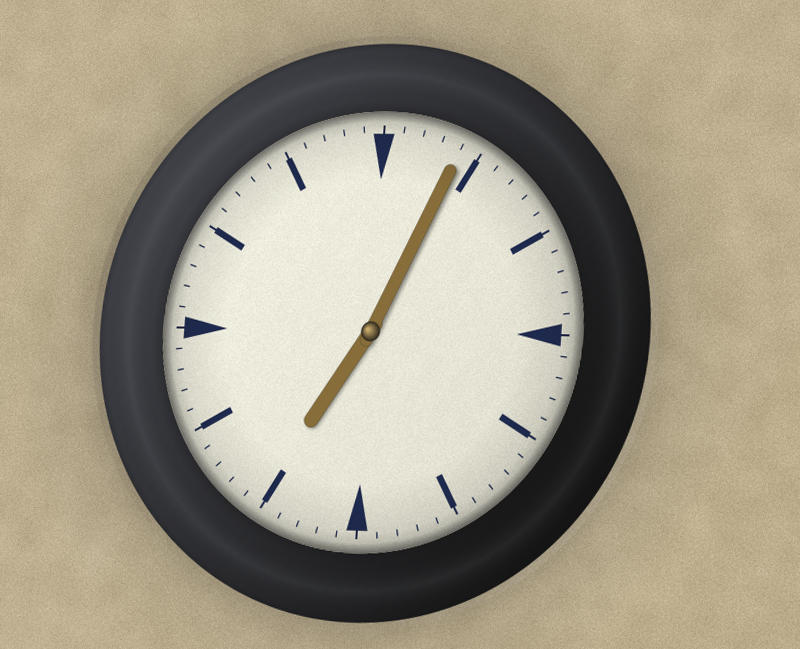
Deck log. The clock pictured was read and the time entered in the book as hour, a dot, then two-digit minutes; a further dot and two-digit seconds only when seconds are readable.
7.04
